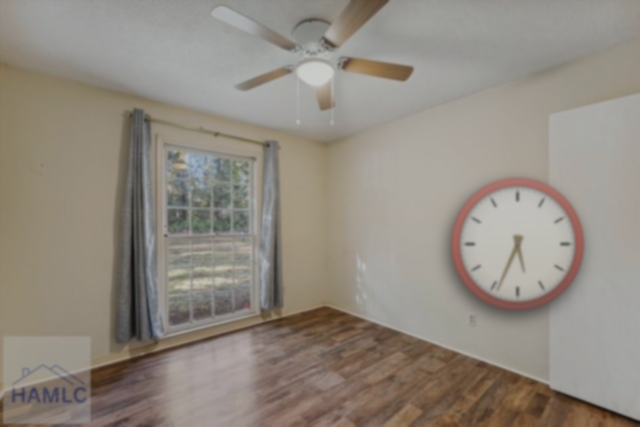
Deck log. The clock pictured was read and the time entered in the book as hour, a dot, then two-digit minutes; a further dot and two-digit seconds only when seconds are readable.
5.34
